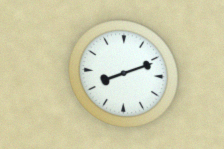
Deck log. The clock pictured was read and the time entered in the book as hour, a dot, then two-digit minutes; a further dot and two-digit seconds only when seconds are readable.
8.11
